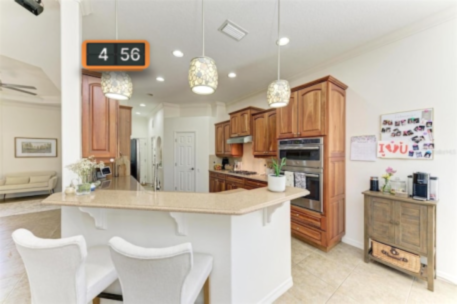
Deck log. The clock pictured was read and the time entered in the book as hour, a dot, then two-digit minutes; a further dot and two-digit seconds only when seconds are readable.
4.56
